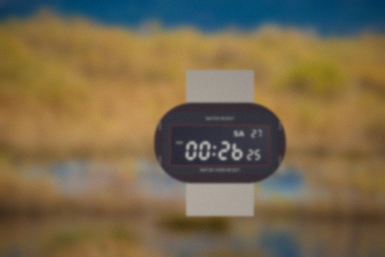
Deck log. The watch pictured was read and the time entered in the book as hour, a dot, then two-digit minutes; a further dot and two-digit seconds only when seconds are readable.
0.26
